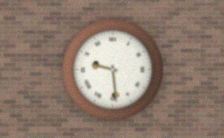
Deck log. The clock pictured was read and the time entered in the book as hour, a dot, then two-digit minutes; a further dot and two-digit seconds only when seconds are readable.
9.29
